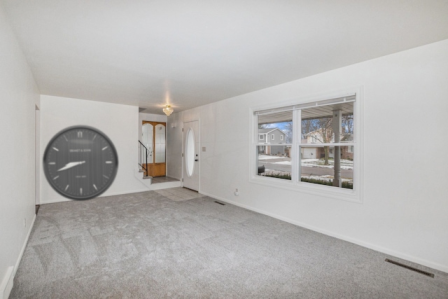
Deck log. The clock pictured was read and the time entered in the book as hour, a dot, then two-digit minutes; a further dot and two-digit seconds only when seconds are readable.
8.42
